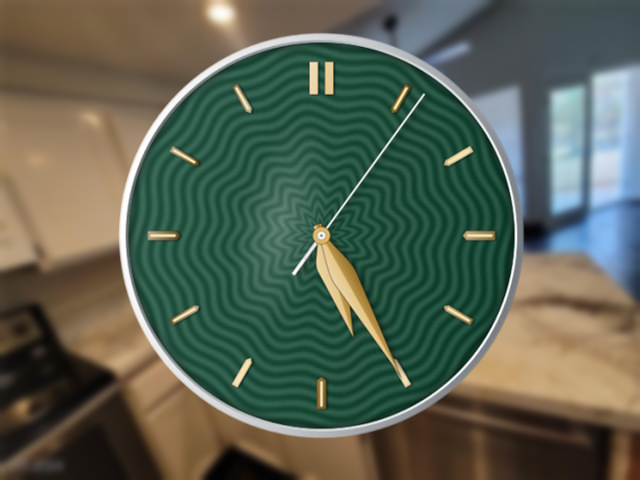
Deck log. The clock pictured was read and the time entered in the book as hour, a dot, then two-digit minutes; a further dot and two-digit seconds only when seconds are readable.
5.25.06
